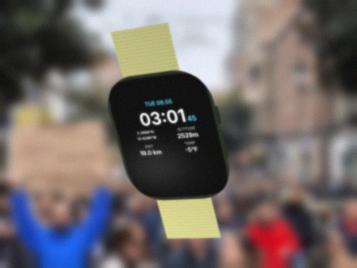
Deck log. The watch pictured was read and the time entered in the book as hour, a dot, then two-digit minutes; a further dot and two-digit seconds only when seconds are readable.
3.01
